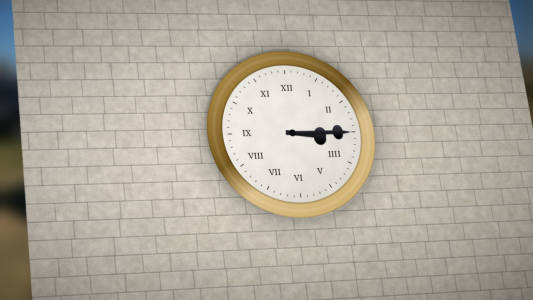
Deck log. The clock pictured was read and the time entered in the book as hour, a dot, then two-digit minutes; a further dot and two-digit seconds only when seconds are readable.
3.15
